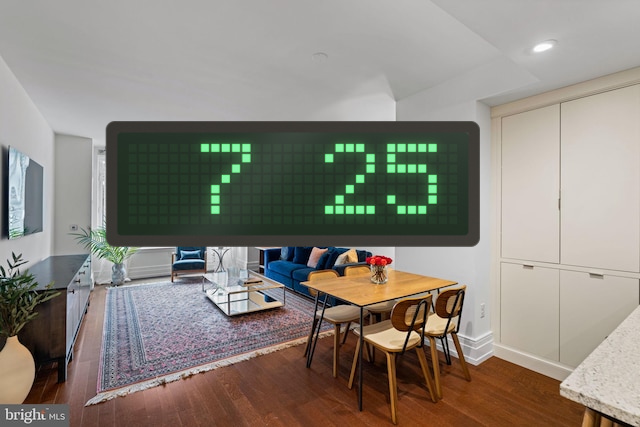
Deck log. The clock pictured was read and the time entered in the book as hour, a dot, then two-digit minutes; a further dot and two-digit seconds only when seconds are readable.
7.25
